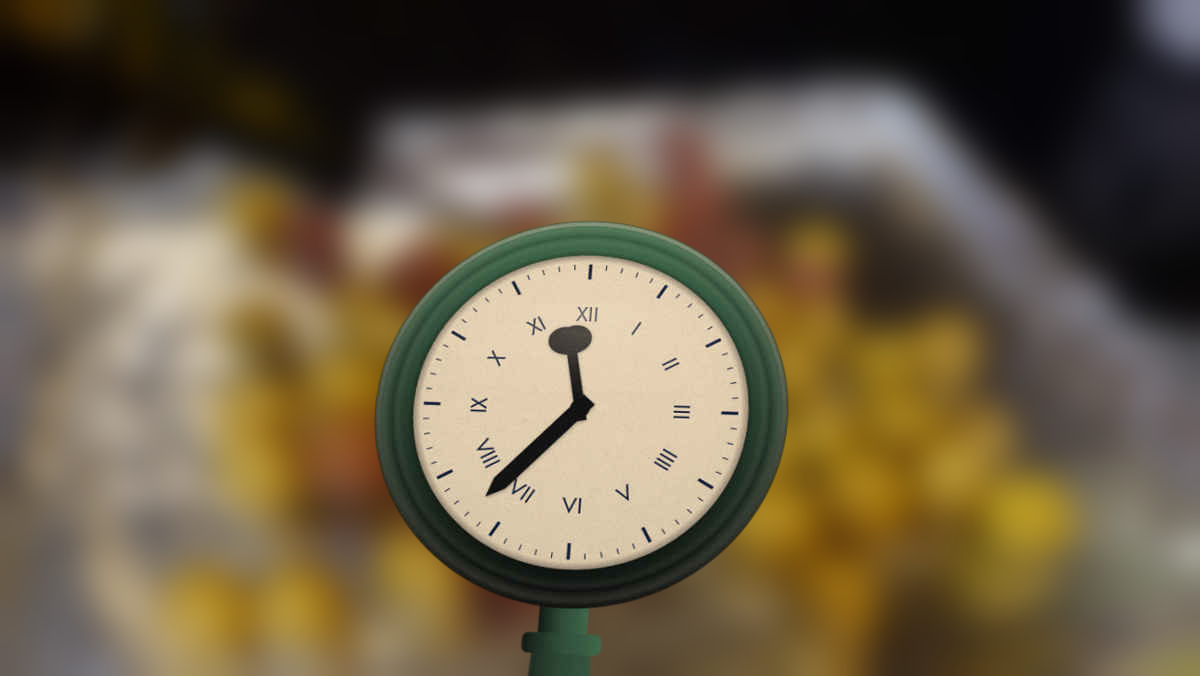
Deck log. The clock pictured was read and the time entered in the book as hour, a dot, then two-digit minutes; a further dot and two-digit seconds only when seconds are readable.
11.37
